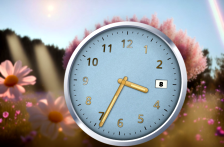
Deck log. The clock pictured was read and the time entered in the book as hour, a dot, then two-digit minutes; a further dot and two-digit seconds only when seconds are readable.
3.34
